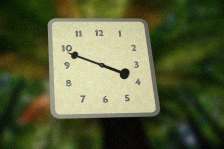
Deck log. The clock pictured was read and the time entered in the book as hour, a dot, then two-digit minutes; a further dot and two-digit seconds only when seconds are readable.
3.49
